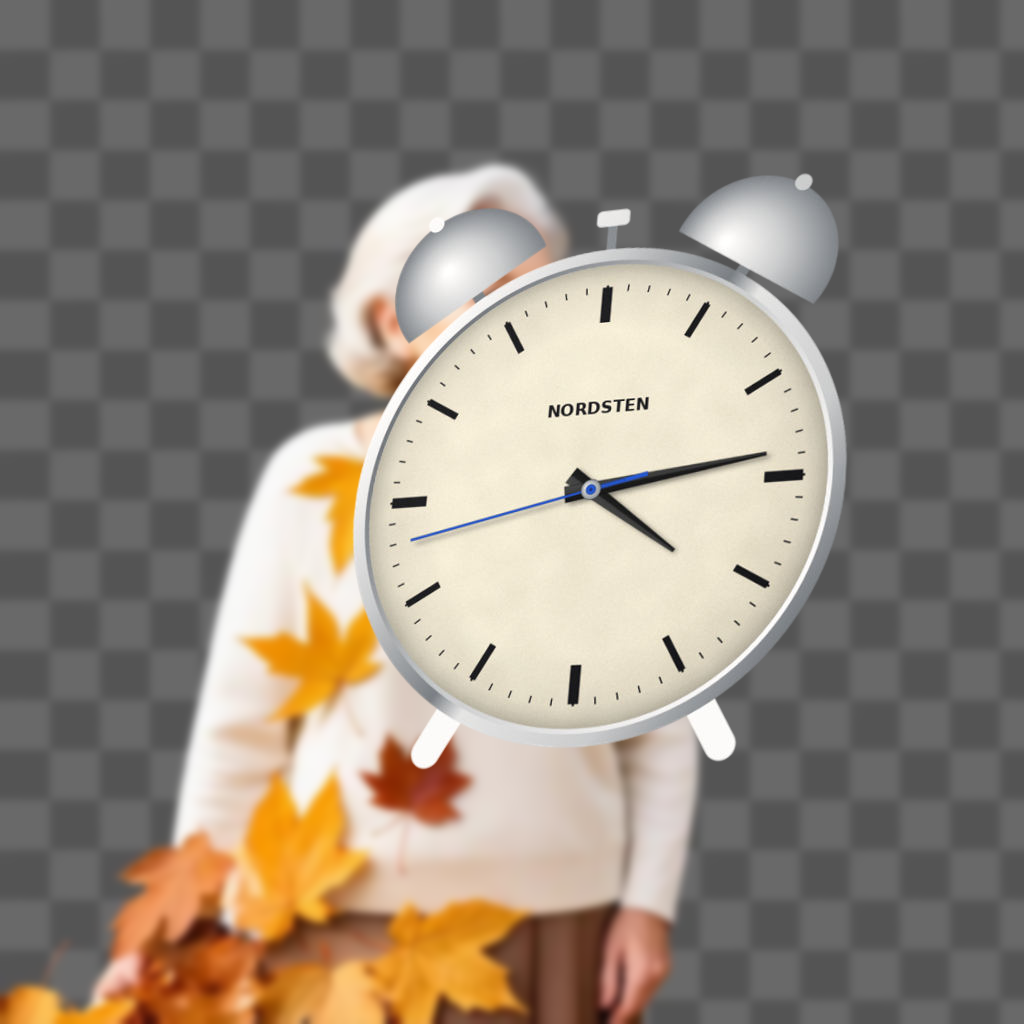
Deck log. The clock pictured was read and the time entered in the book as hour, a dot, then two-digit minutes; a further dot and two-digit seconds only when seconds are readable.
4.13.43
